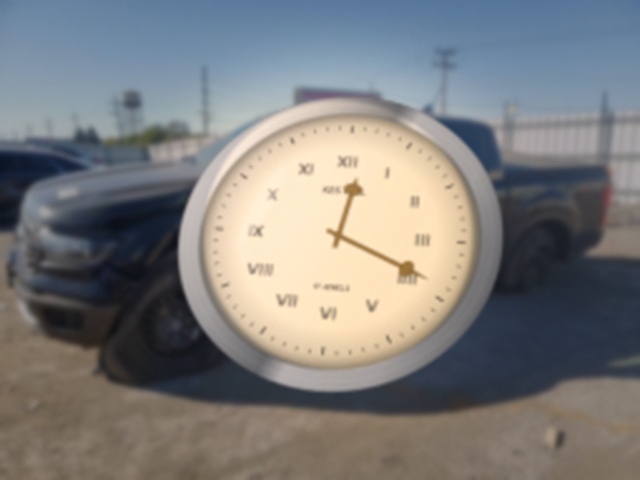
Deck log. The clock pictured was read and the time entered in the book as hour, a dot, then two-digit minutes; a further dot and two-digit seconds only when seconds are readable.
12.19
